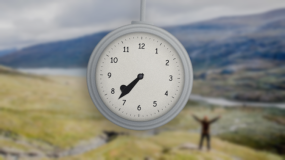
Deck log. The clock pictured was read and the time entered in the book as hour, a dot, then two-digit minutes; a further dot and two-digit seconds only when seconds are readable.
7.37
